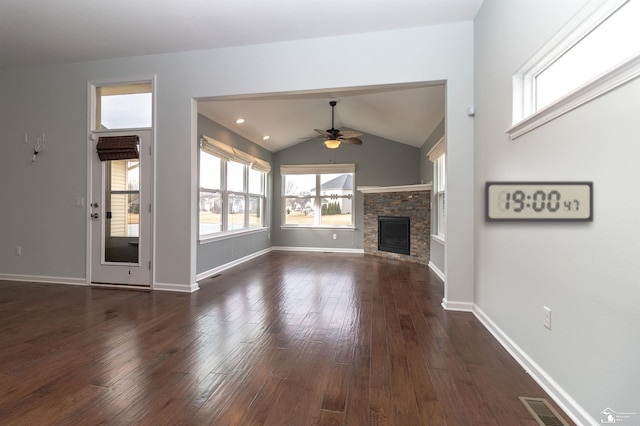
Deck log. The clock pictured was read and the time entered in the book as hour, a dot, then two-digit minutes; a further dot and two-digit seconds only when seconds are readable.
19.00.47
